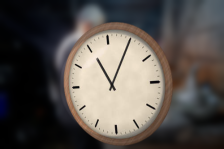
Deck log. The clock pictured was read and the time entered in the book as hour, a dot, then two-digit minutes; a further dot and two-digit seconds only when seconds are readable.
11.05
